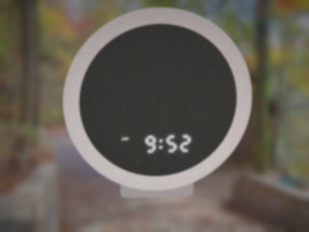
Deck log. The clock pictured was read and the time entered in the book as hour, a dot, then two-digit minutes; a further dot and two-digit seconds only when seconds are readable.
9.52
